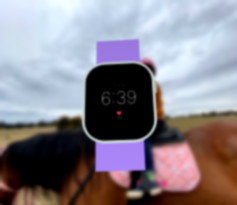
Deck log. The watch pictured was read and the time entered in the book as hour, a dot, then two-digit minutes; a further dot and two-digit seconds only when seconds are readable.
6.39
